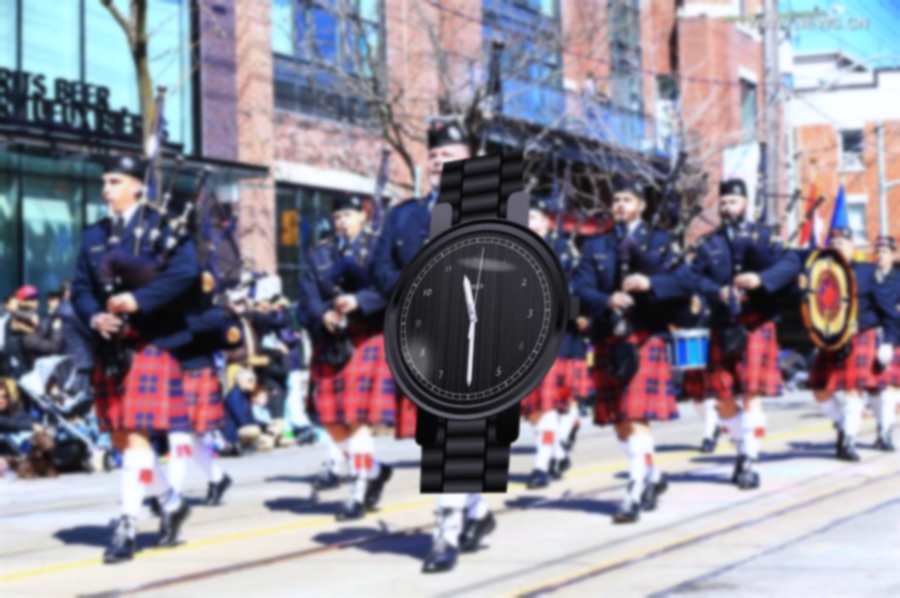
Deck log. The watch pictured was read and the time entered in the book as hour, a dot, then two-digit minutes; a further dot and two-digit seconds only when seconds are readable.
11.30.01
